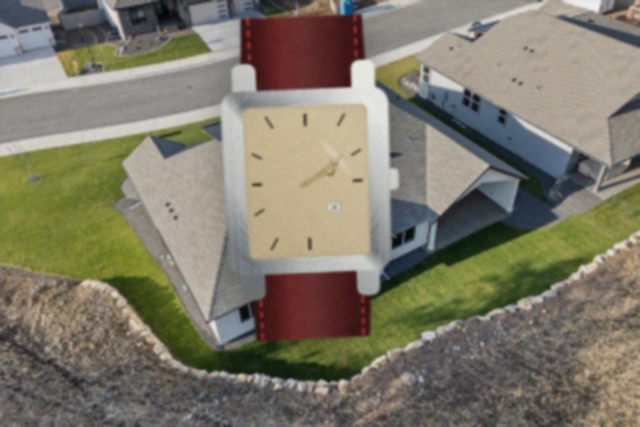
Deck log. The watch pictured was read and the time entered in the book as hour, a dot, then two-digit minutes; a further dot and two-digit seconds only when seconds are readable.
2.09
